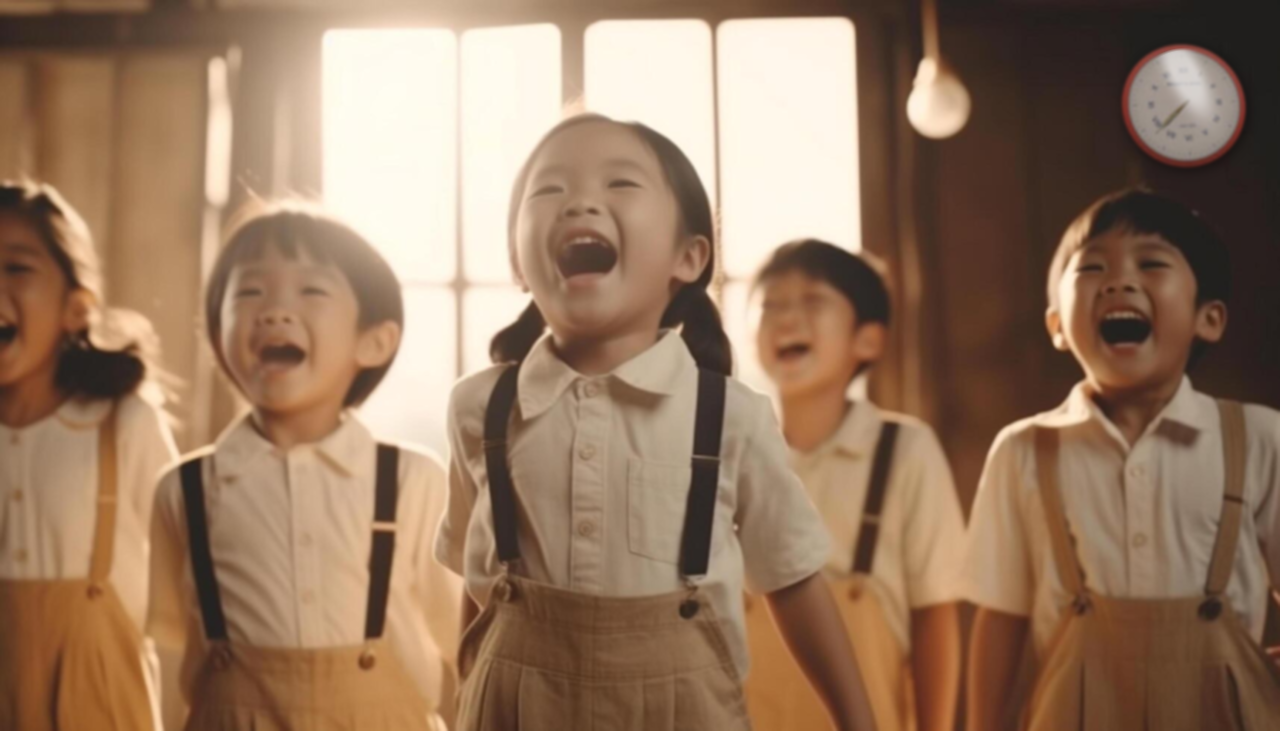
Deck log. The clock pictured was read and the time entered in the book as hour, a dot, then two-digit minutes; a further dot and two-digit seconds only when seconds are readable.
7.38
